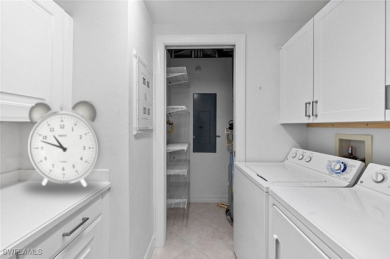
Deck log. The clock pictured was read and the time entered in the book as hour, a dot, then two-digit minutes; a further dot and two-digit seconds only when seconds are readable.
10.48
